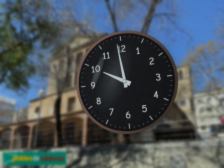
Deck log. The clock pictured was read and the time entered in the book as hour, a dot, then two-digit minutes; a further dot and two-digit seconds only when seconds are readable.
9.59
